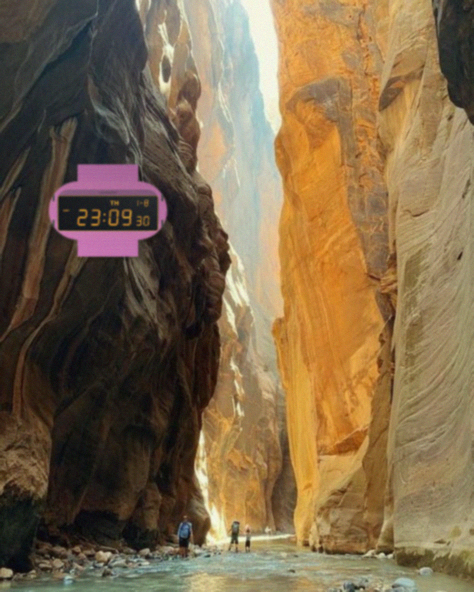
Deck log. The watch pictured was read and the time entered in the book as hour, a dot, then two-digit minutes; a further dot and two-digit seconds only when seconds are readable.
23.09
